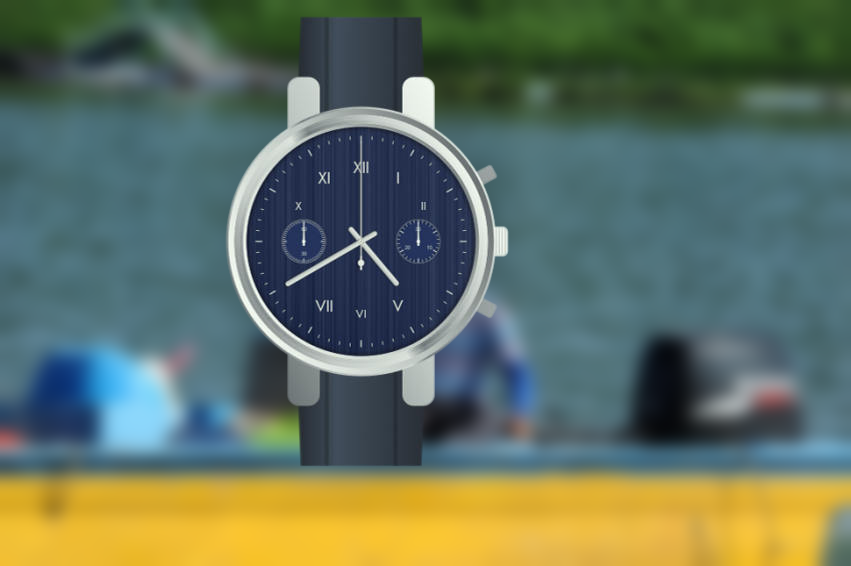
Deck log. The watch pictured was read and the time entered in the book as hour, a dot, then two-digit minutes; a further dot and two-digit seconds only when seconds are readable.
4.40
